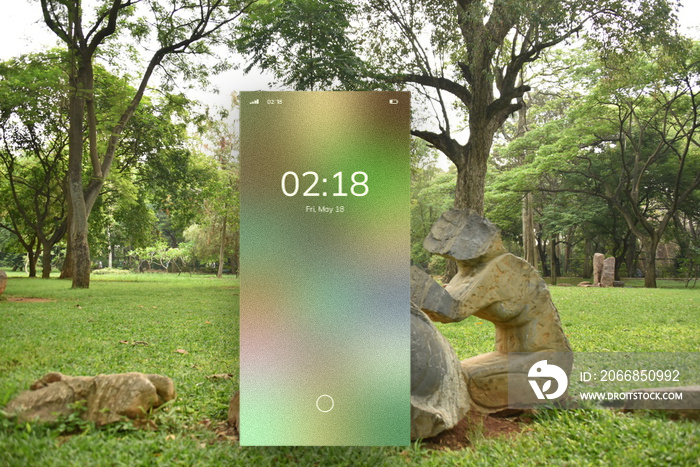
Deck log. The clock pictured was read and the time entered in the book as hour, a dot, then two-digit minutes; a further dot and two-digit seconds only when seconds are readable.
2.18
